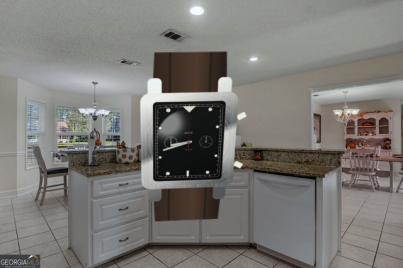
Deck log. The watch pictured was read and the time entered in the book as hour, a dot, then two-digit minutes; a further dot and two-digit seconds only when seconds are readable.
8.42
